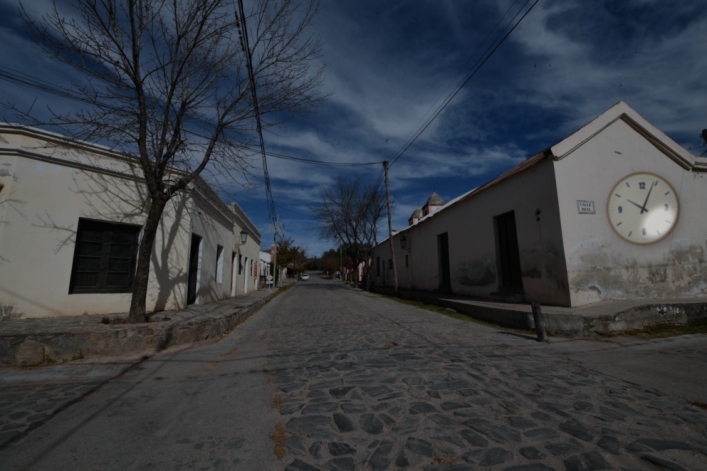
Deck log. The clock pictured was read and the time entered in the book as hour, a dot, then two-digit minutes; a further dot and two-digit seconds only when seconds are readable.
10.04
